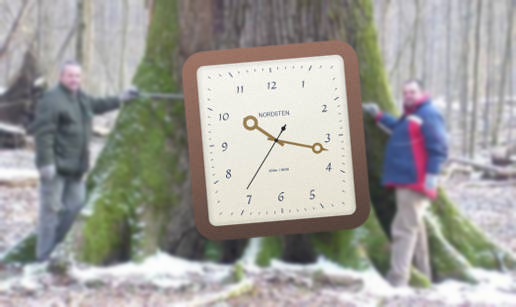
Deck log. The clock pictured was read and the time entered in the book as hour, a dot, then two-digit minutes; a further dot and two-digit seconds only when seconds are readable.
10.17.36
